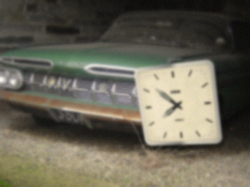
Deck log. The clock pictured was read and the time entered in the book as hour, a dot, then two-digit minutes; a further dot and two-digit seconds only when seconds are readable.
7.52
